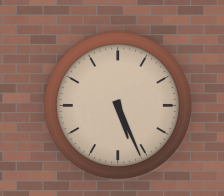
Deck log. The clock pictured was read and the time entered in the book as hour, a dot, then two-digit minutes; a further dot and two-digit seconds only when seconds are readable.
5.26
